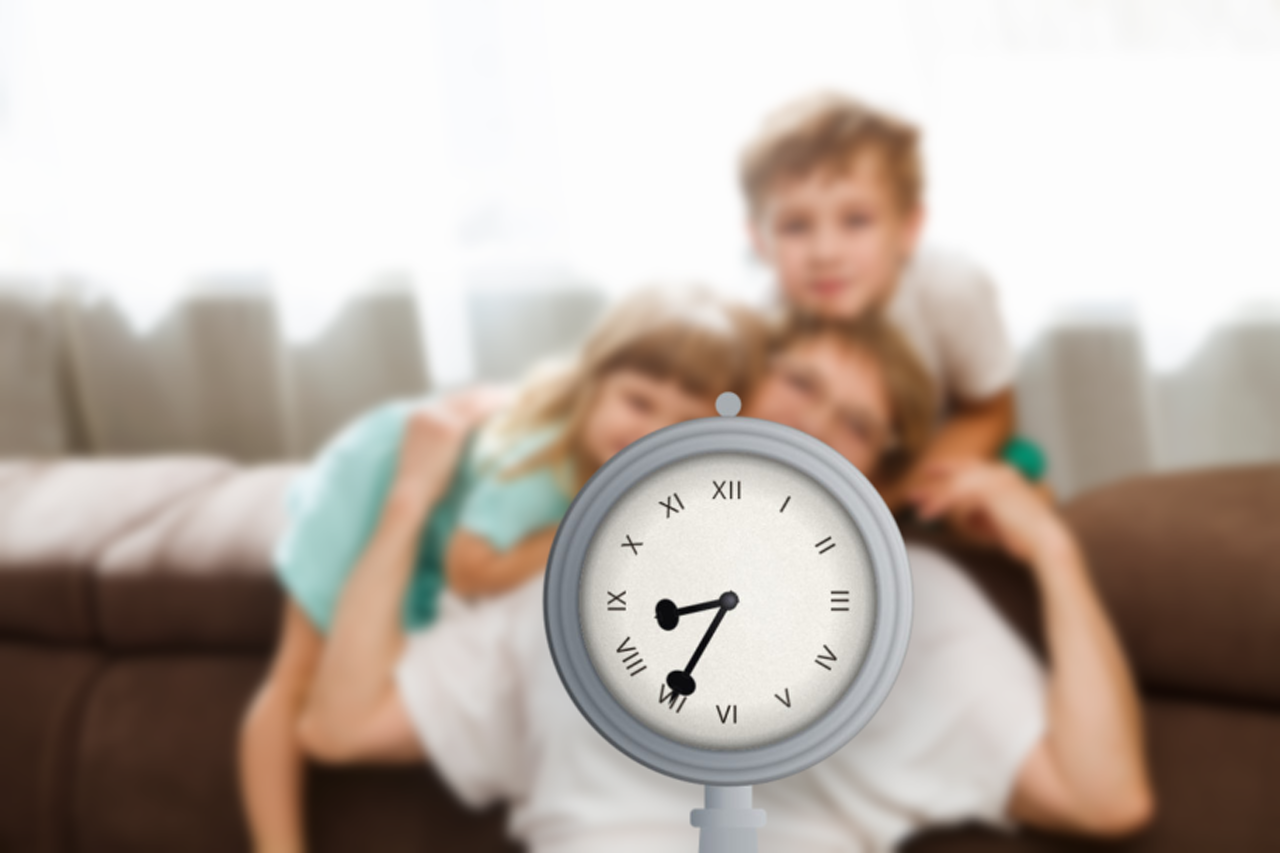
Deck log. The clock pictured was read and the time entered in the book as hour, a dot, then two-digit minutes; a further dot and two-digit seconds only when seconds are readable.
8.35
